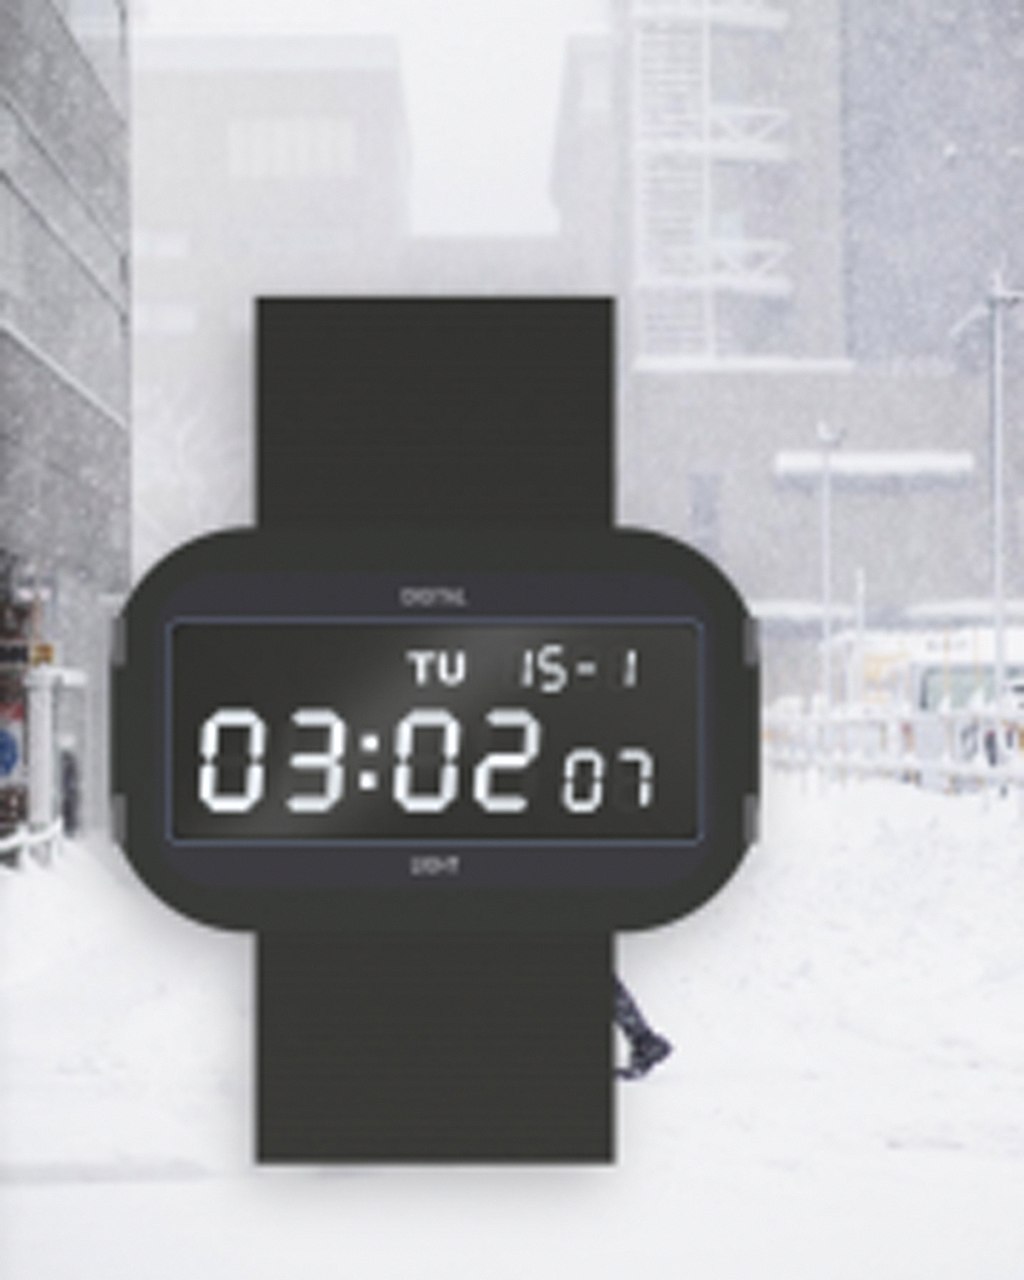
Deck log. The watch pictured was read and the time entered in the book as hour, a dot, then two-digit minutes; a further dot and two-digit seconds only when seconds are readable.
3.02.07
